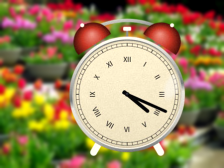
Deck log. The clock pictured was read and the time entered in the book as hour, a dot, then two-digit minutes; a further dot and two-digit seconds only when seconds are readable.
4.19
